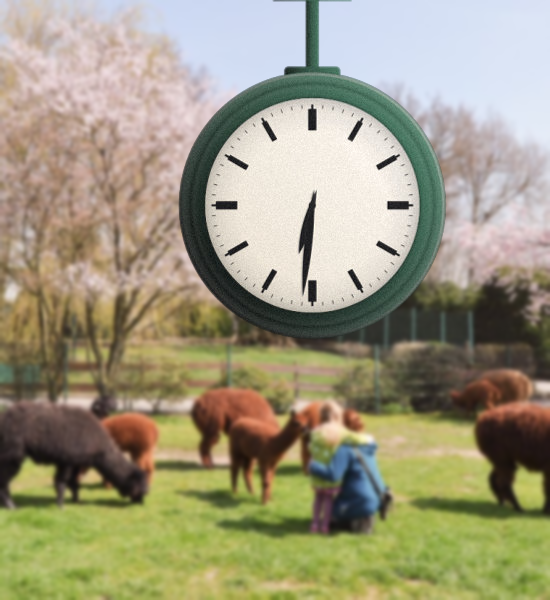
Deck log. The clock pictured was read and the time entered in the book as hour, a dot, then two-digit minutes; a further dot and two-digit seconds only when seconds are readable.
6.31
